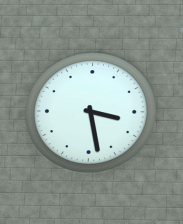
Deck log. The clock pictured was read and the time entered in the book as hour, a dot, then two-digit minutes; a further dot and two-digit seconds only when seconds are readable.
3.28
